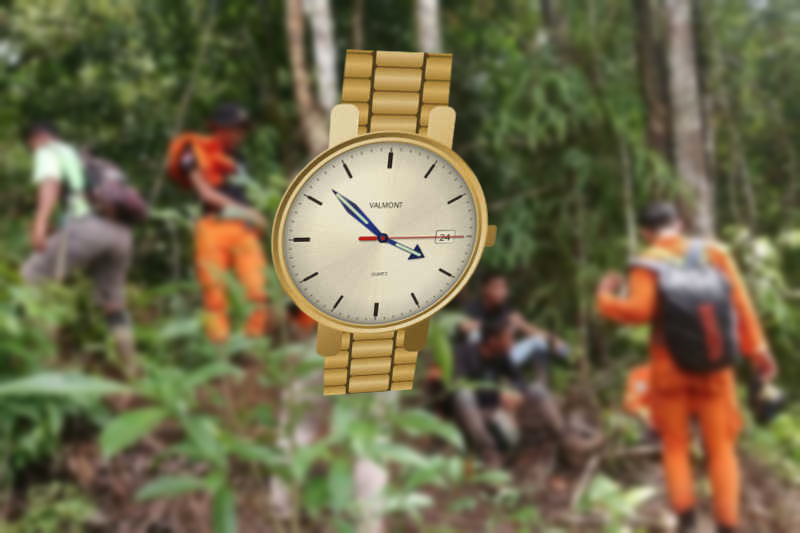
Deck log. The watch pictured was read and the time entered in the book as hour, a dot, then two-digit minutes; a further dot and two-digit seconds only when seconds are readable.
3.52.15
